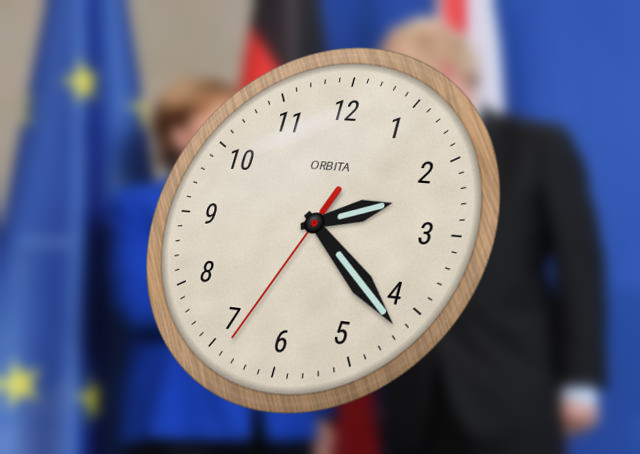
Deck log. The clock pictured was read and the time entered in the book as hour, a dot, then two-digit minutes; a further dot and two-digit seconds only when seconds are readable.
2.21.34
